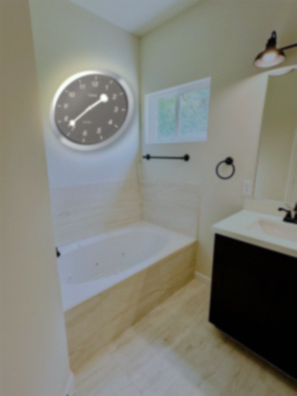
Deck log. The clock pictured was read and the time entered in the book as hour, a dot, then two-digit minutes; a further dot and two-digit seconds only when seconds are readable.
1.37
